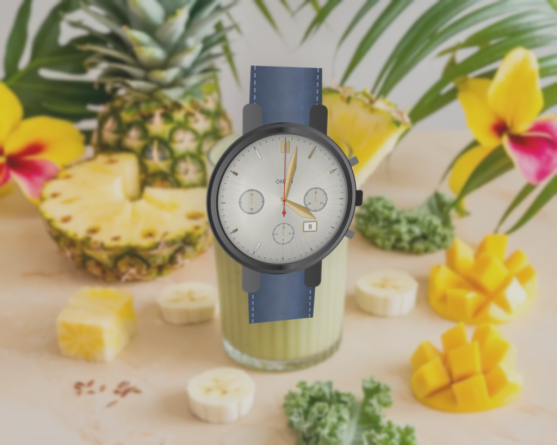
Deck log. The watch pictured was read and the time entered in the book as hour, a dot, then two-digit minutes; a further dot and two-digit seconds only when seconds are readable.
4.02
